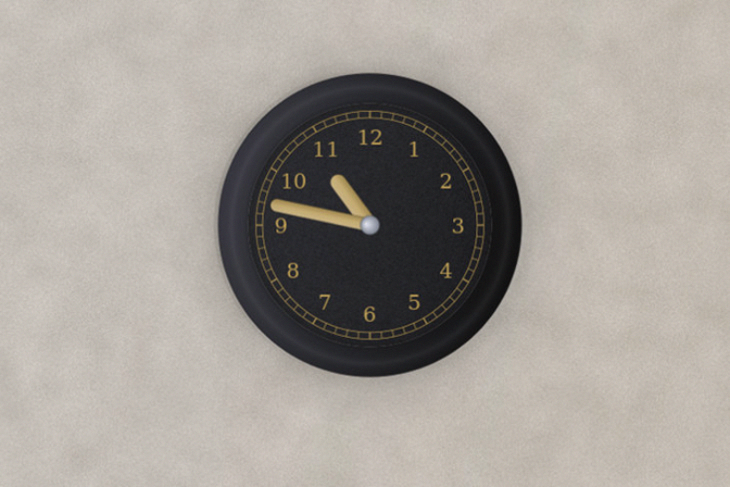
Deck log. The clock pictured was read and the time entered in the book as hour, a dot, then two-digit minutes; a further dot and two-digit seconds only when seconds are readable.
10.47
